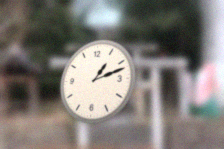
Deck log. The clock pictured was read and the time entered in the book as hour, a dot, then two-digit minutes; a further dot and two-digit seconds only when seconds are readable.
1.12
